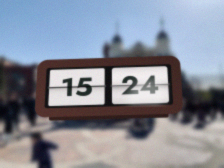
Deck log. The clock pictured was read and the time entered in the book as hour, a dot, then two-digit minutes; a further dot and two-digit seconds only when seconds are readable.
15.24
